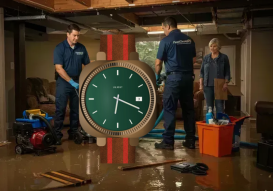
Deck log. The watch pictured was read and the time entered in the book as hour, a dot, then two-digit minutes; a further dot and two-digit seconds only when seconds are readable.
6.19
